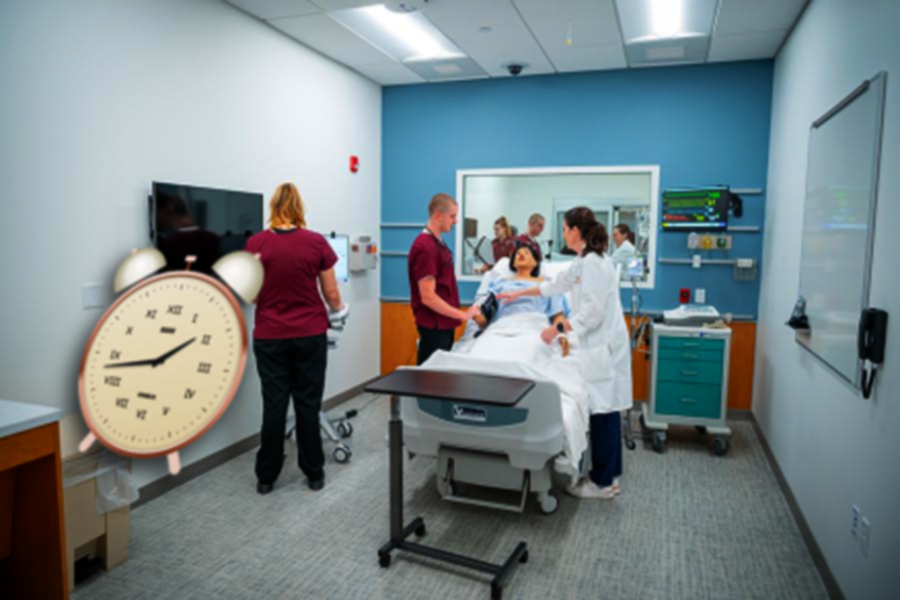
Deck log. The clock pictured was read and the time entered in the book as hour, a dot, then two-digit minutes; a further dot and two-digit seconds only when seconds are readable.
1.43
